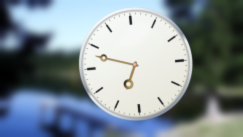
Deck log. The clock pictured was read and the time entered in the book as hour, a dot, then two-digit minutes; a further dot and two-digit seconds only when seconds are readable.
6.48
